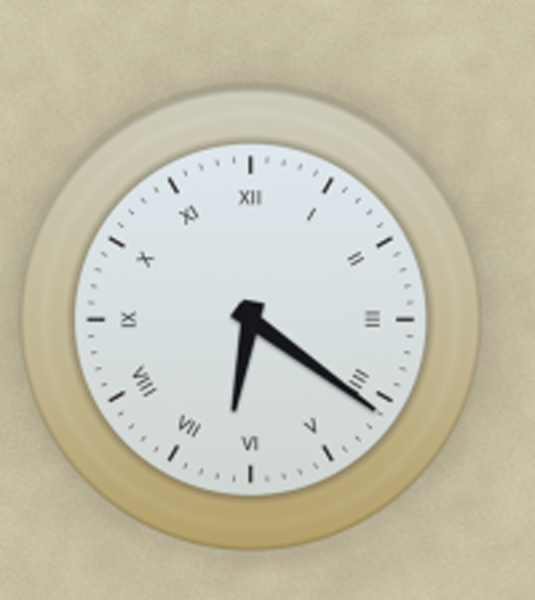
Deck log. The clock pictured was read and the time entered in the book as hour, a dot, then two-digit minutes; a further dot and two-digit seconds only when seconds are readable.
6.21
